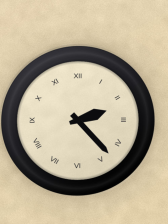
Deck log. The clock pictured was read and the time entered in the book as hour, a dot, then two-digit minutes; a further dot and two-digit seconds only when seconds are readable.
2.23
